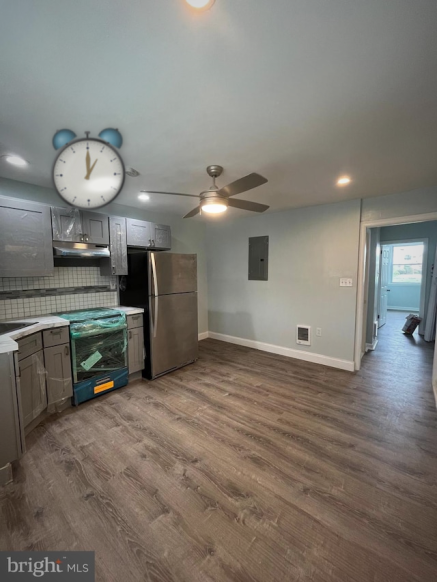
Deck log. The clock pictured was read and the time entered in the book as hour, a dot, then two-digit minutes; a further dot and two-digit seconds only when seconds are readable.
1.00
